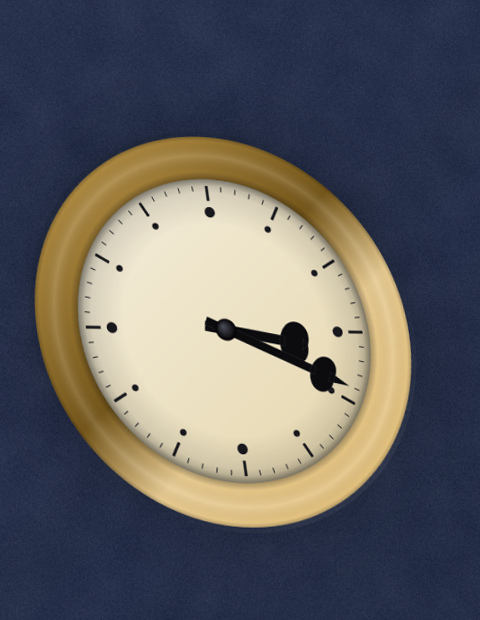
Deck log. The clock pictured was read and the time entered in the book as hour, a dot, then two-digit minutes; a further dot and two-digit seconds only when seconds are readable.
3.19
